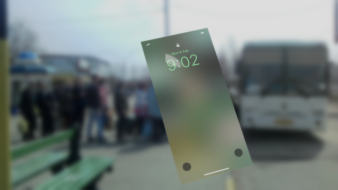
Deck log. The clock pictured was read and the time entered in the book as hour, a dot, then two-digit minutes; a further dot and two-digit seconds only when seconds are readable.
9.02
